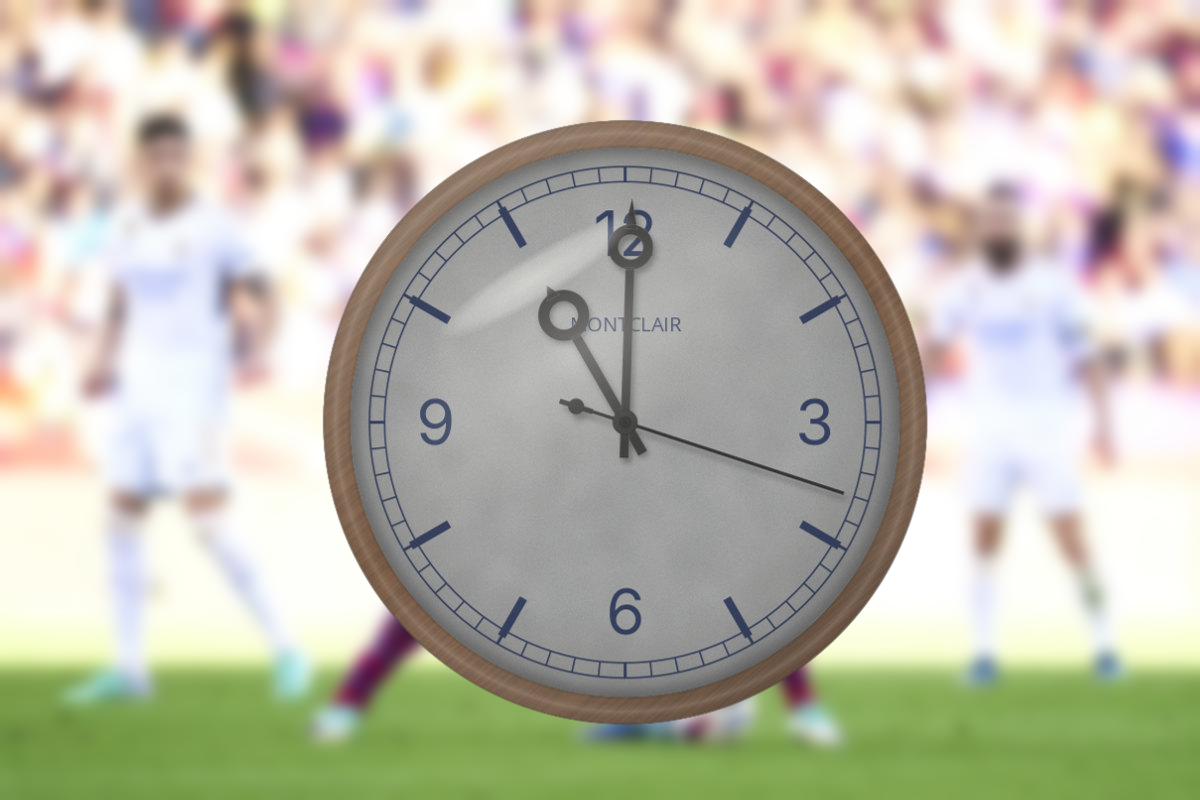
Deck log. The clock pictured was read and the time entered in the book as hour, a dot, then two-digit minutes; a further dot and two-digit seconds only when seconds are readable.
11.00.18
